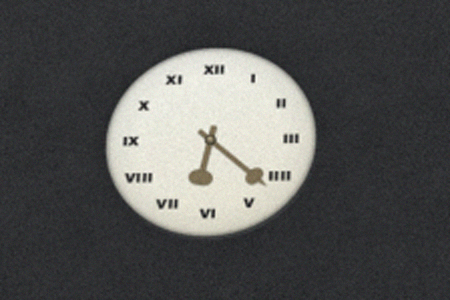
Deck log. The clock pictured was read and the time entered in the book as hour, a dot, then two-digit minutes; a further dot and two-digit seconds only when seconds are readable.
6.22
